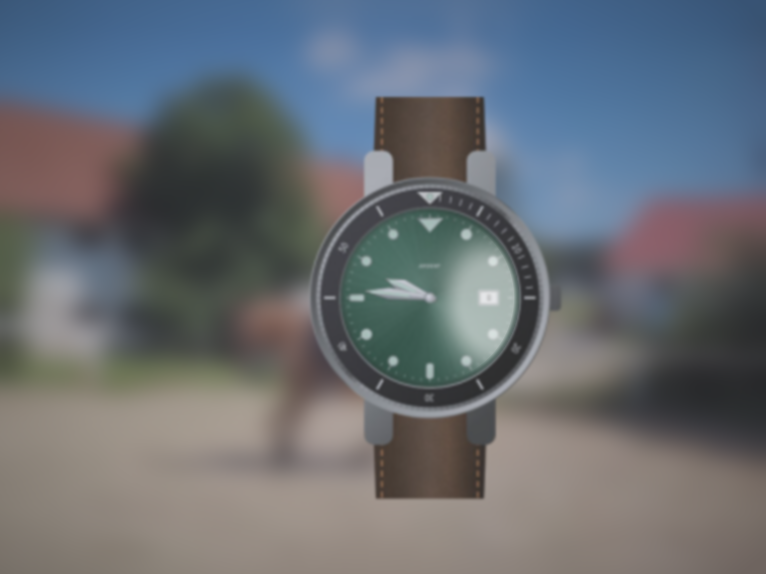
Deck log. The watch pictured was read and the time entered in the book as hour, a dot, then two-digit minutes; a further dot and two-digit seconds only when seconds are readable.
9.46
